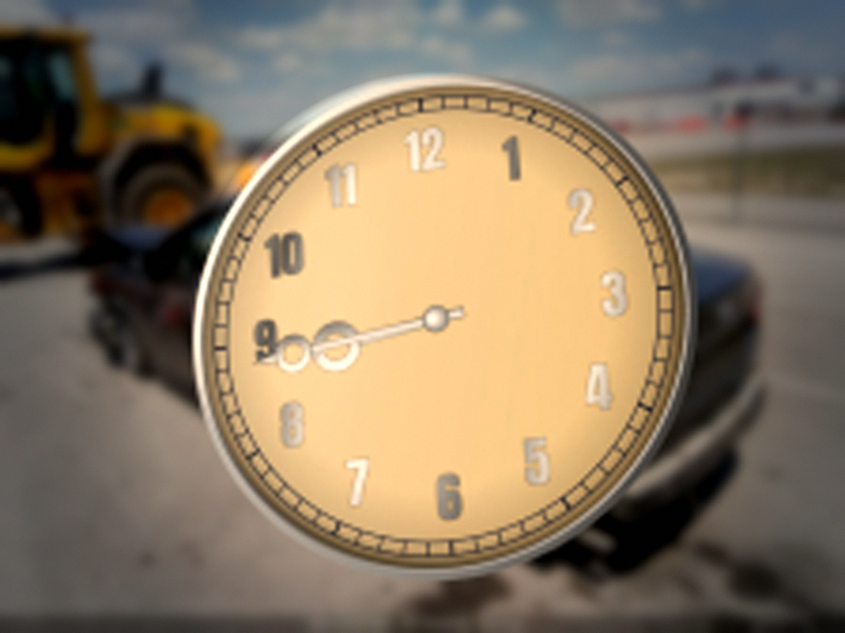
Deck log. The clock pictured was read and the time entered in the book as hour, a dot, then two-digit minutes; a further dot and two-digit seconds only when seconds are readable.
8.44
